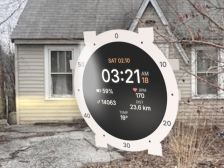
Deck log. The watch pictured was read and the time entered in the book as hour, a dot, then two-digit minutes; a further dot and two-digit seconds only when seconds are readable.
3.21
